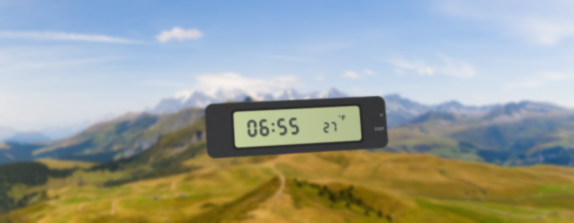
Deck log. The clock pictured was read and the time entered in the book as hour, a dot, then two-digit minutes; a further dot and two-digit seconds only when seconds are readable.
6.55
